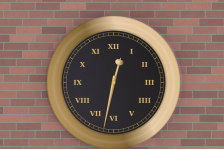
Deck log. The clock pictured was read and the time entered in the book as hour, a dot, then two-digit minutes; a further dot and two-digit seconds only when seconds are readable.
12.32
